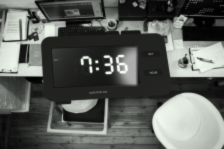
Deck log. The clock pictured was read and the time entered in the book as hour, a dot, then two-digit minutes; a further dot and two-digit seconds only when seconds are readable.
7.36
